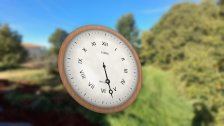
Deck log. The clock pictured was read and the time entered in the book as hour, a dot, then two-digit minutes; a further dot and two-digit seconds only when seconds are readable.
5.27
